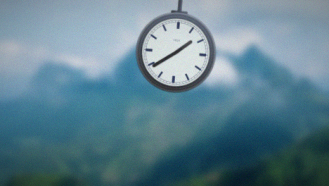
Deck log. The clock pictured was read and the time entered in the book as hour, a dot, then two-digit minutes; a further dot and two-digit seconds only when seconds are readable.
1.39
